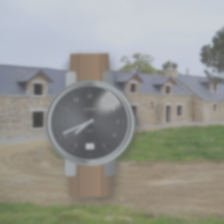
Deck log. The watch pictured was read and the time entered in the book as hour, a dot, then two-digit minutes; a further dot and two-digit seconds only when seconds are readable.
7.41
